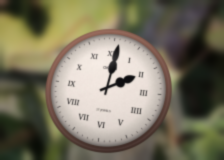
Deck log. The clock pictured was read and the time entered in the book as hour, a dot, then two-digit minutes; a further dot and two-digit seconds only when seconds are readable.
2.01
